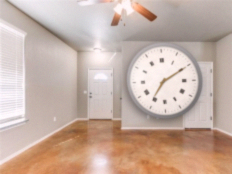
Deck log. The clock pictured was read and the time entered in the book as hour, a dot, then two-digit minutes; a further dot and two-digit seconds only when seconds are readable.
7.10
